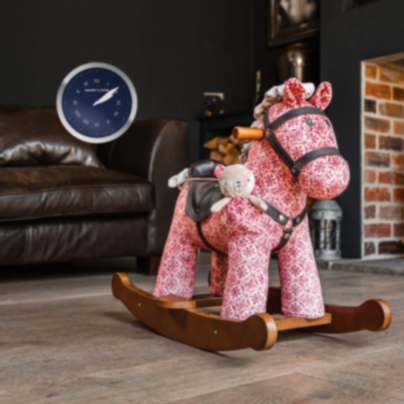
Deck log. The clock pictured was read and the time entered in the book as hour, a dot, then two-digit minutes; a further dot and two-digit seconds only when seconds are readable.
2.09
